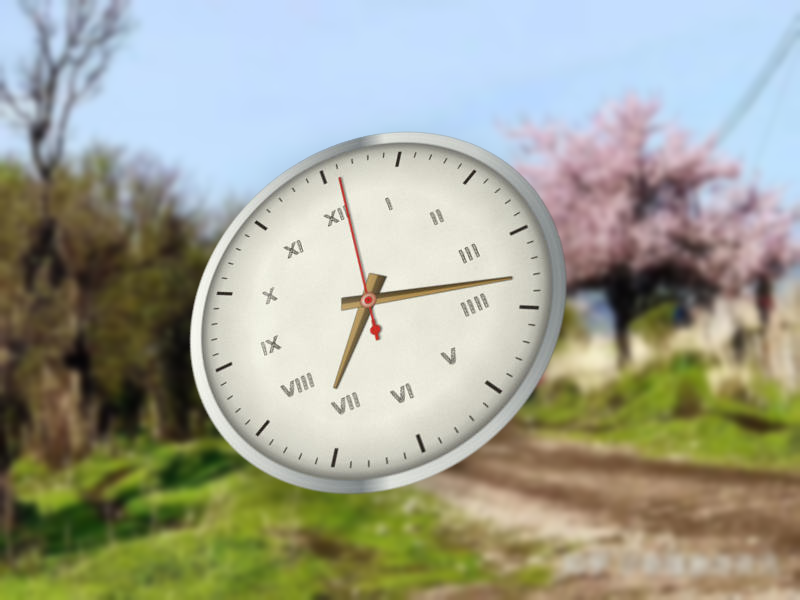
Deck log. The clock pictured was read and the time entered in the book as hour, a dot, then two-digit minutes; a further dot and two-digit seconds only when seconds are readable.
7.18.01
